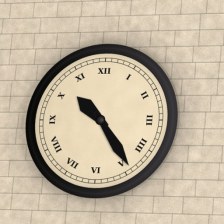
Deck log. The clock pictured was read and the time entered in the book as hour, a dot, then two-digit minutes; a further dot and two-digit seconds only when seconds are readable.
10.24
